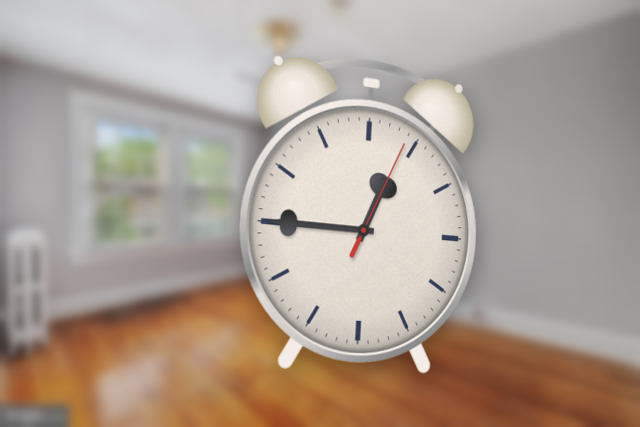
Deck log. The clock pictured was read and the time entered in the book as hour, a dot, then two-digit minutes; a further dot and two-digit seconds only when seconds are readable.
12.45.04
